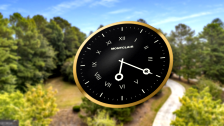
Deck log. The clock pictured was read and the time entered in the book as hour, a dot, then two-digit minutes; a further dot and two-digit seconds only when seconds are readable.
6.20
